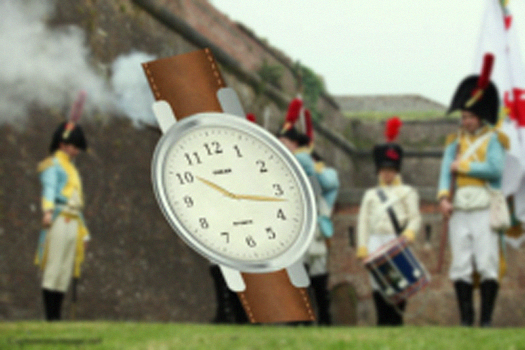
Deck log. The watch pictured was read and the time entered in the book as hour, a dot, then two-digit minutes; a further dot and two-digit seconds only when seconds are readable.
10.17
